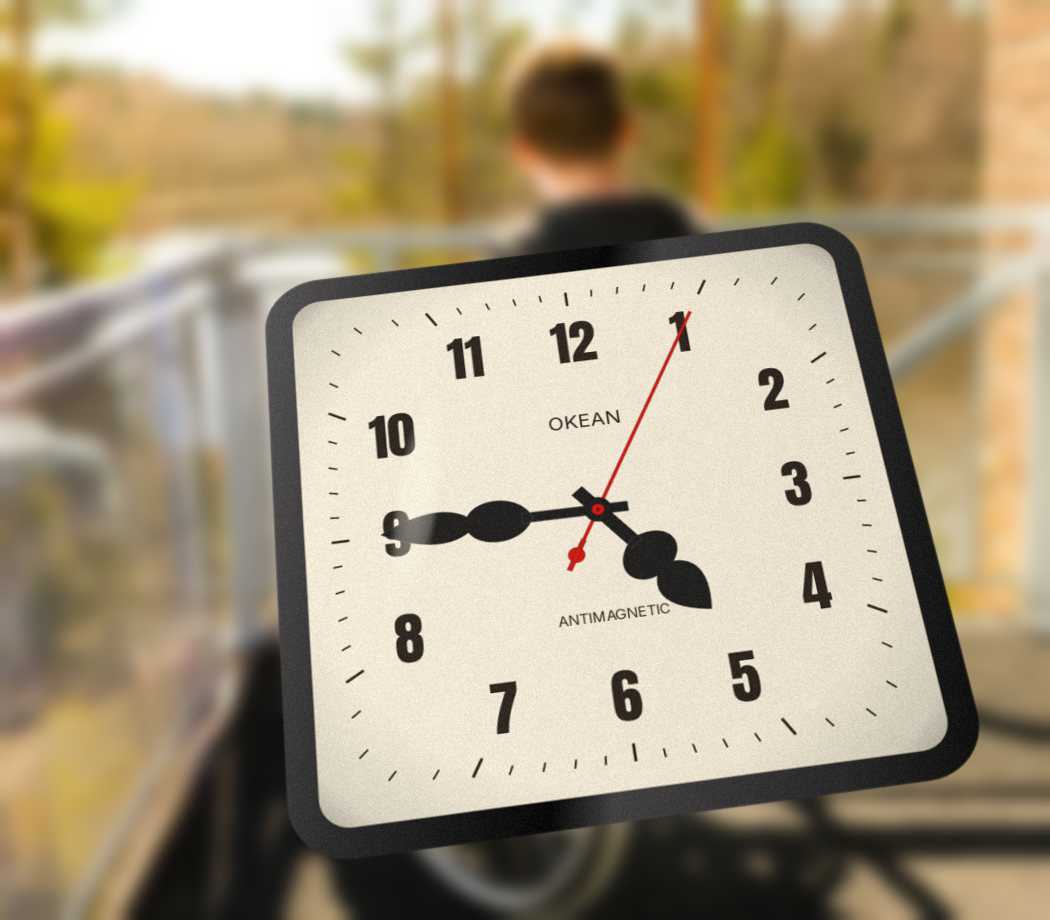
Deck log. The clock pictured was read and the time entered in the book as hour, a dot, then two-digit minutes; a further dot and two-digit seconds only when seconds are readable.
4.45.05
